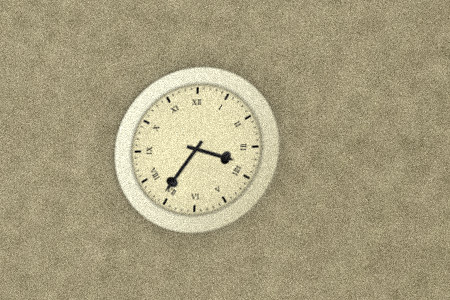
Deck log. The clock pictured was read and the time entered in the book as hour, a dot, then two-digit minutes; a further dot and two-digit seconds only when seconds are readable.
3.36
